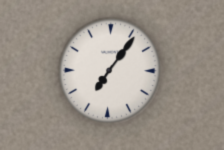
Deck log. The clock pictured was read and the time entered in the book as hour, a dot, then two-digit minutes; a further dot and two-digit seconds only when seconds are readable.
7.06
